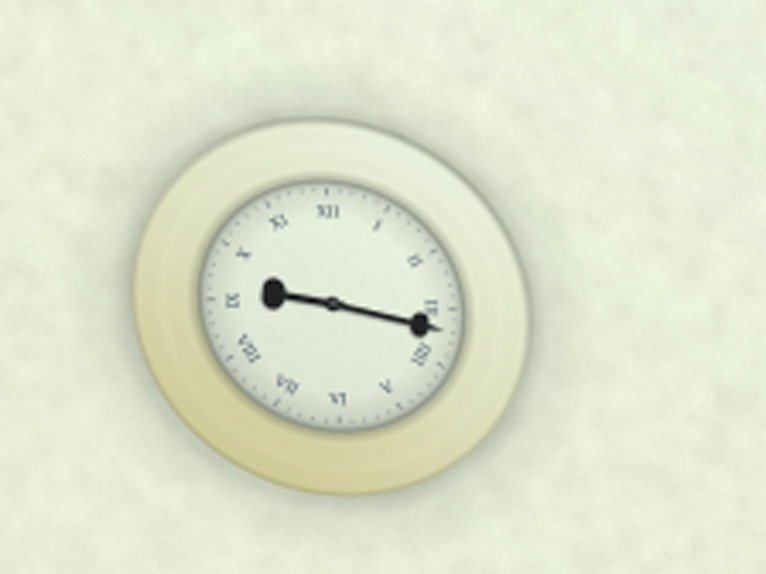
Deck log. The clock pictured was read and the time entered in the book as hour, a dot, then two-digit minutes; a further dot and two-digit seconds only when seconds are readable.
9.17
